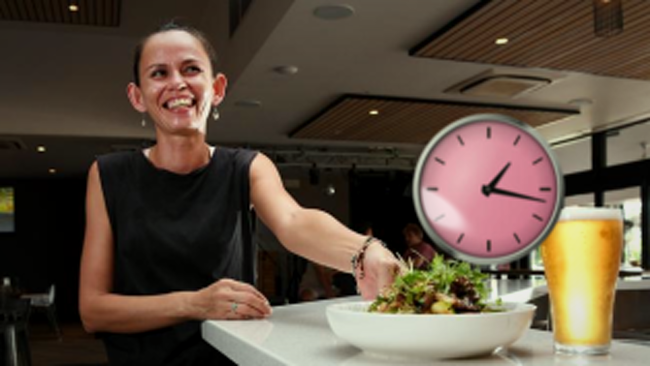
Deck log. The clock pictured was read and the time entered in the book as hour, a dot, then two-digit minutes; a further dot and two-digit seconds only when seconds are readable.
1.17
